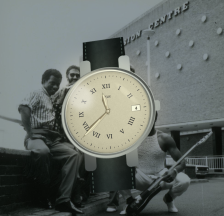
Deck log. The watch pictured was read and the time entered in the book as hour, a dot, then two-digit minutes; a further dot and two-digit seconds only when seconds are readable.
11.38
